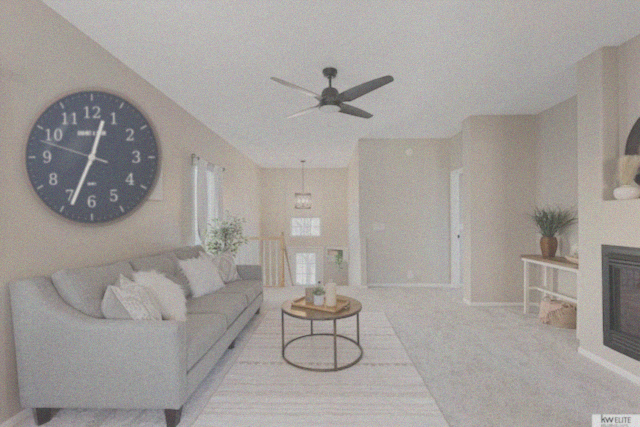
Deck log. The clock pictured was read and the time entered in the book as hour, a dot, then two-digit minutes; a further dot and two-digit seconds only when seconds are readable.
12.33.48
